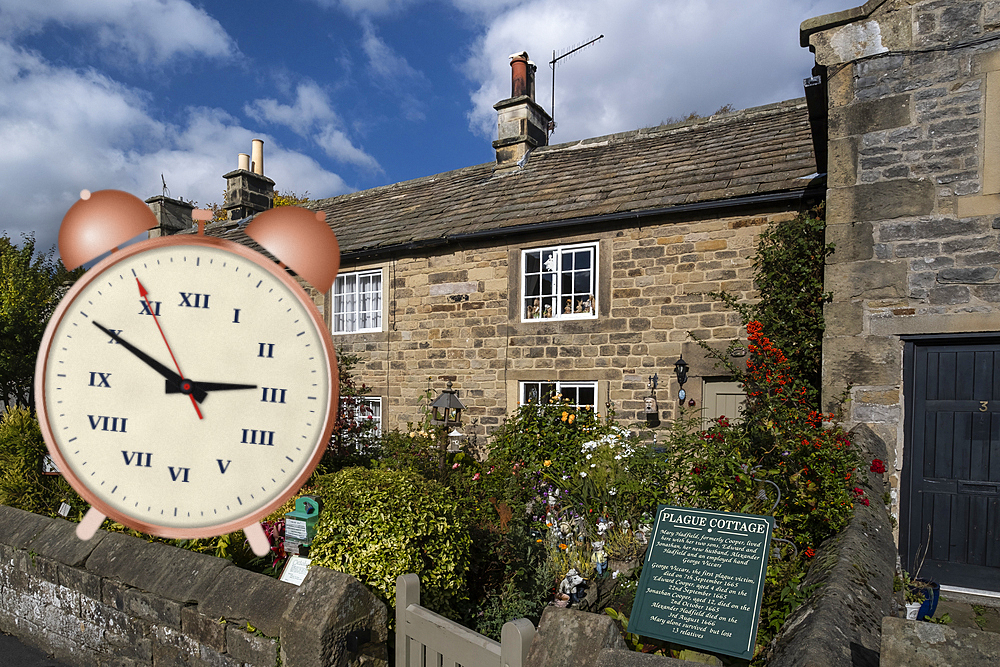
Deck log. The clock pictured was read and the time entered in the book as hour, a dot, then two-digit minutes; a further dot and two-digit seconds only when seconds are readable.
2.49.55
